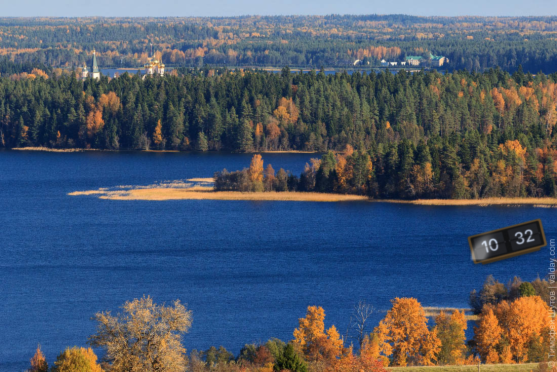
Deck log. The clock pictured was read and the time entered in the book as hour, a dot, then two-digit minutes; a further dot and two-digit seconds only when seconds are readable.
10.32
